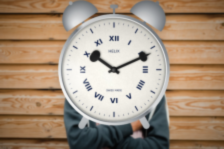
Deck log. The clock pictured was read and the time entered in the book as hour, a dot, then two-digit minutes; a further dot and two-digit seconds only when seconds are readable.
10.11
